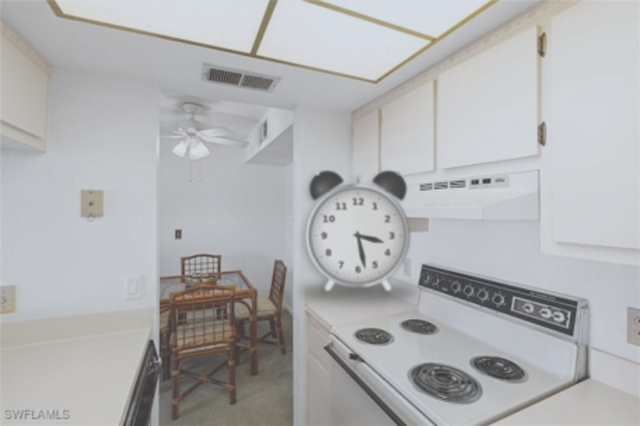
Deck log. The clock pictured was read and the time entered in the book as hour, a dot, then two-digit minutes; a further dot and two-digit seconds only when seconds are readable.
3.28
